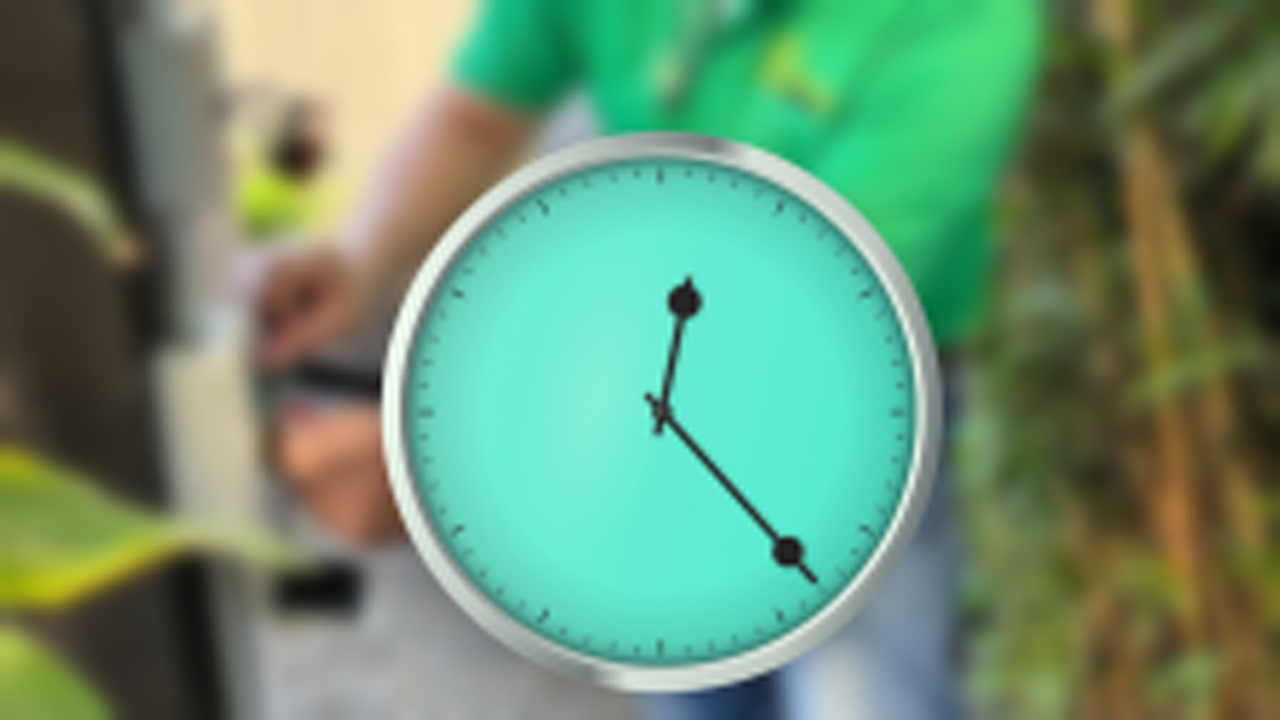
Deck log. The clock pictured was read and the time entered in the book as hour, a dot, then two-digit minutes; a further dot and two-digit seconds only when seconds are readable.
12.23
